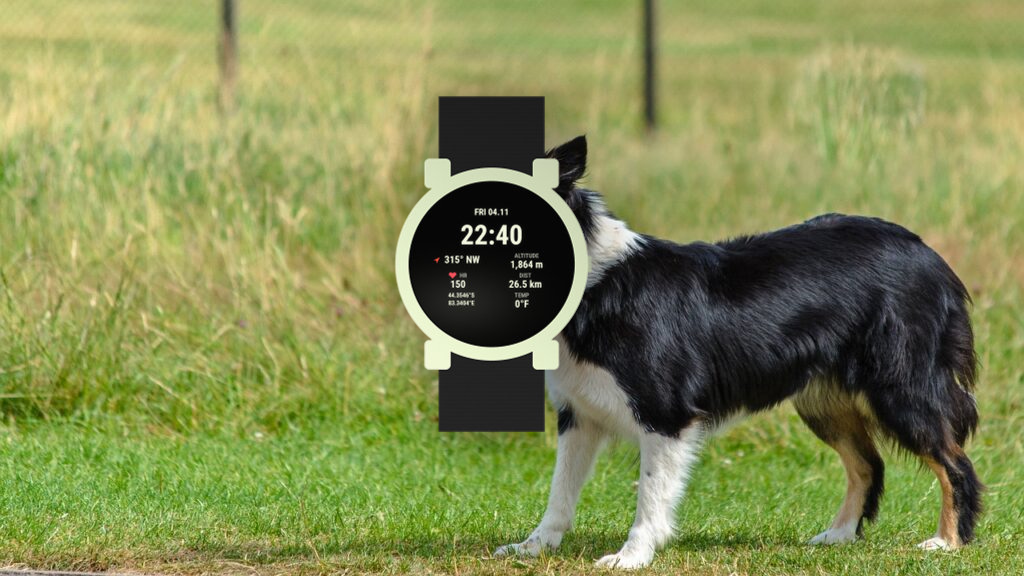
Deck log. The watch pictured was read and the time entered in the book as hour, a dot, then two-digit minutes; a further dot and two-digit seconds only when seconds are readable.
22.40
